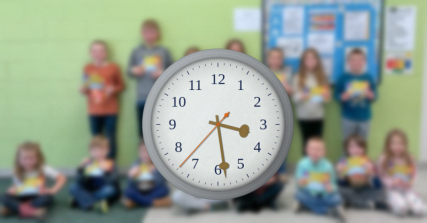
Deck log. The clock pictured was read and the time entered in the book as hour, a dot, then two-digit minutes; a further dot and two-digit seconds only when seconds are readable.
3.28.37
